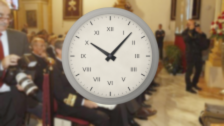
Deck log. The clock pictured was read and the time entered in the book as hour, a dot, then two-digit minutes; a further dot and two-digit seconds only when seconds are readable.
10.07
